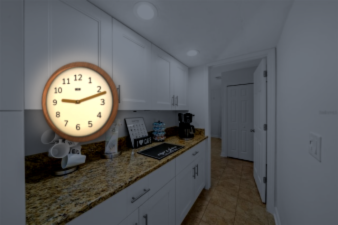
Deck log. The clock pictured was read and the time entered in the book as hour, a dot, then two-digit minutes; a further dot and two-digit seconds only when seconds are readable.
9.12
